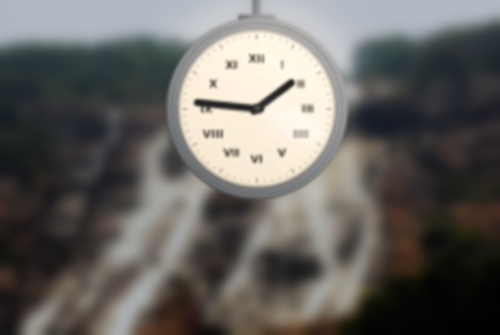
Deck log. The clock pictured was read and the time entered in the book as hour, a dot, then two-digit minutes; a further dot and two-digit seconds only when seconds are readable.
1.46
